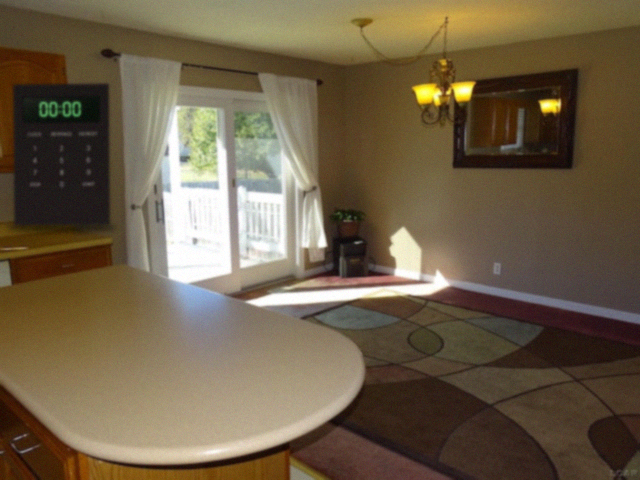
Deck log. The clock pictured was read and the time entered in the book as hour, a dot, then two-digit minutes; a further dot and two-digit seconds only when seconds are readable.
0.00
